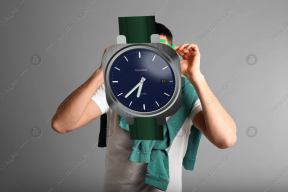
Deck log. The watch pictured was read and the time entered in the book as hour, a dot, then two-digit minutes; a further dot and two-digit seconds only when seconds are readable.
6.38
